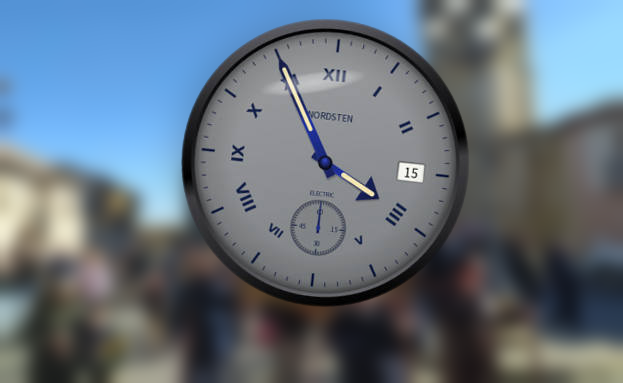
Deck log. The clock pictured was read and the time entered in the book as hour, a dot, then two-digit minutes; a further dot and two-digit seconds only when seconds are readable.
3.55
